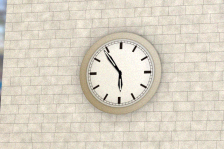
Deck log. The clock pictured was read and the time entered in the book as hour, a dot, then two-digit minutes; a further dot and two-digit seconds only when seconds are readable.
5.54
